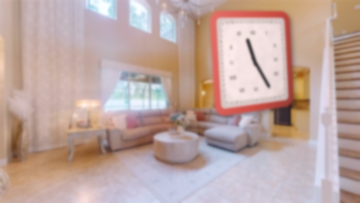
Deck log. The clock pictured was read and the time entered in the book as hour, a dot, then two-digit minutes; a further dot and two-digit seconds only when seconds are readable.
11.25
